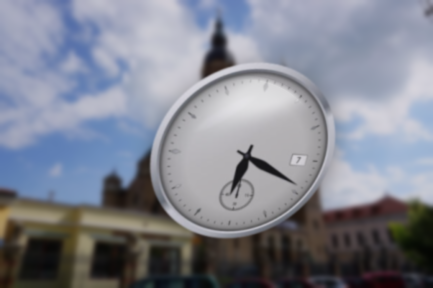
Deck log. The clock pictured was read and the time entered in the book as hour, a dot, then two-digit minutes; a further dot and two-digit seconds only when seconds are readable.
6.19
